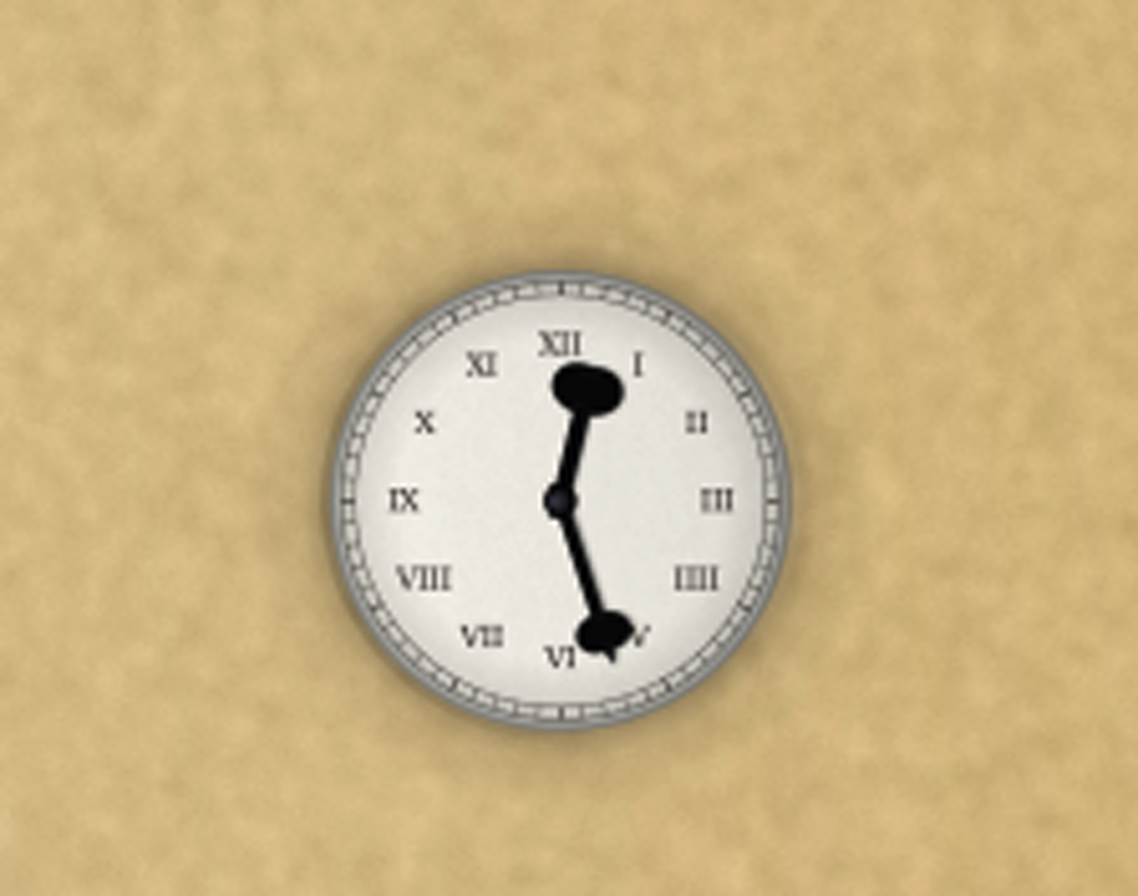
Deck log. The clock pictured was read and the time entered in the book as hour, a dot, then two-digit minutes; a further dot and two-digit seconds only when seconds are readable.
12.27
